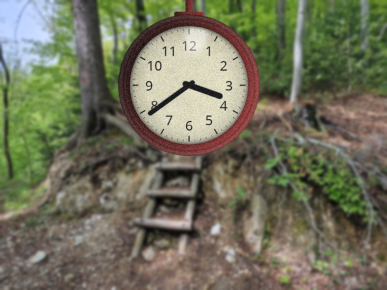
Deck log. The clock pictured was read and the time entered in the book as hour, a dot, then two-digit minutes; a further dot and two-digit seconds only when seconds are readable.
3.39
